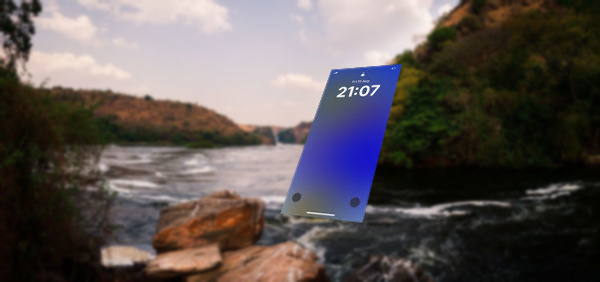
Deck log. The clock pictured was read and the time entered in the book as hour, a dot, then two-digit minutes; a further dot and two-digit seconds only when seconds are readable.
21.07
